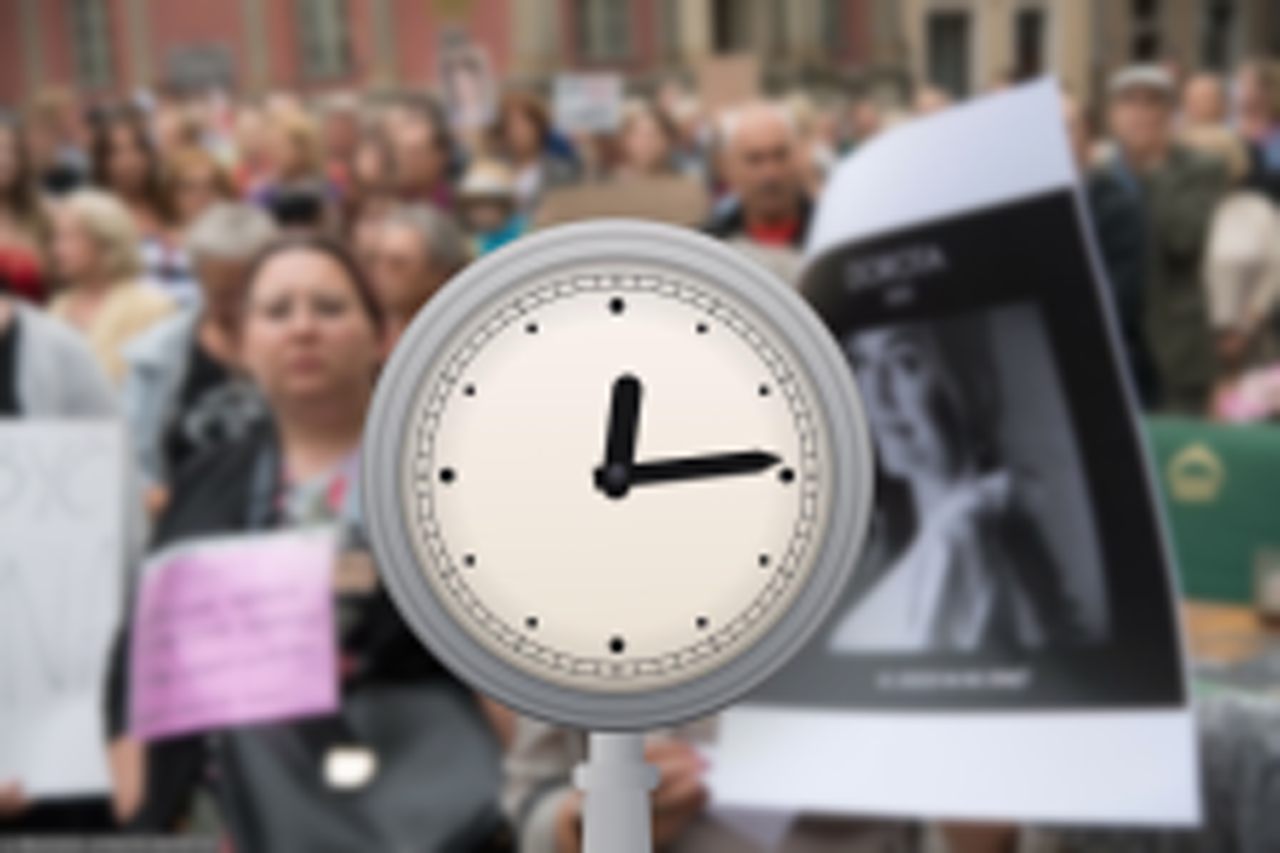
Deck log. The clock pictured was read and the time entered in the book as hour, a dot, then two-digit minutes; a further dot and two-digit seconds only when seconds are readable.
12.14
